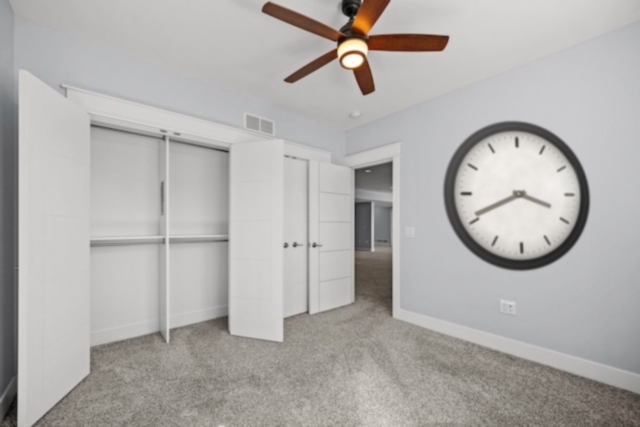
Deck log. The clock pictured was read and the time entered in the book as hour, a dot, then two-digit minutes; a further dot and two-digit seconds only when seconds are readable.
3.41
